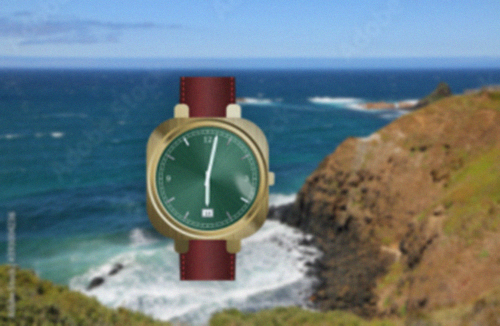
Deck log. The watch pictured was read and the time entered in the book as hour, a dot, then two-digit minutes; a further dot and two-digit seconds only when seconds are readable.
6.02
